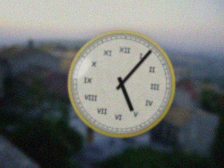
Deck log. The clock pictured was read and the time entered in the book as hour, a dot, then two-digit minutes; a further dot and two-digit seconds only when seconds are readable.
5.06
